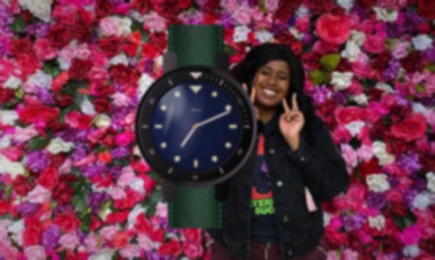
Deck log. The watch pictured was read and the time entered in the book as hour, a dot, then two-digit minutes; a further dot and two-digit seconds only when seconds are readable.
7.11
